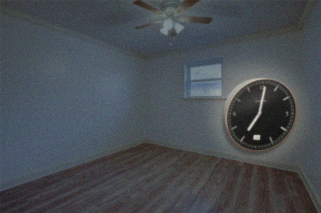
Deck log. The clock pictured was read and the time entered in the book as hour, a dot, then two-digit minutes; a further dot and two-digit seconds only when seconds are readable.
7.01
